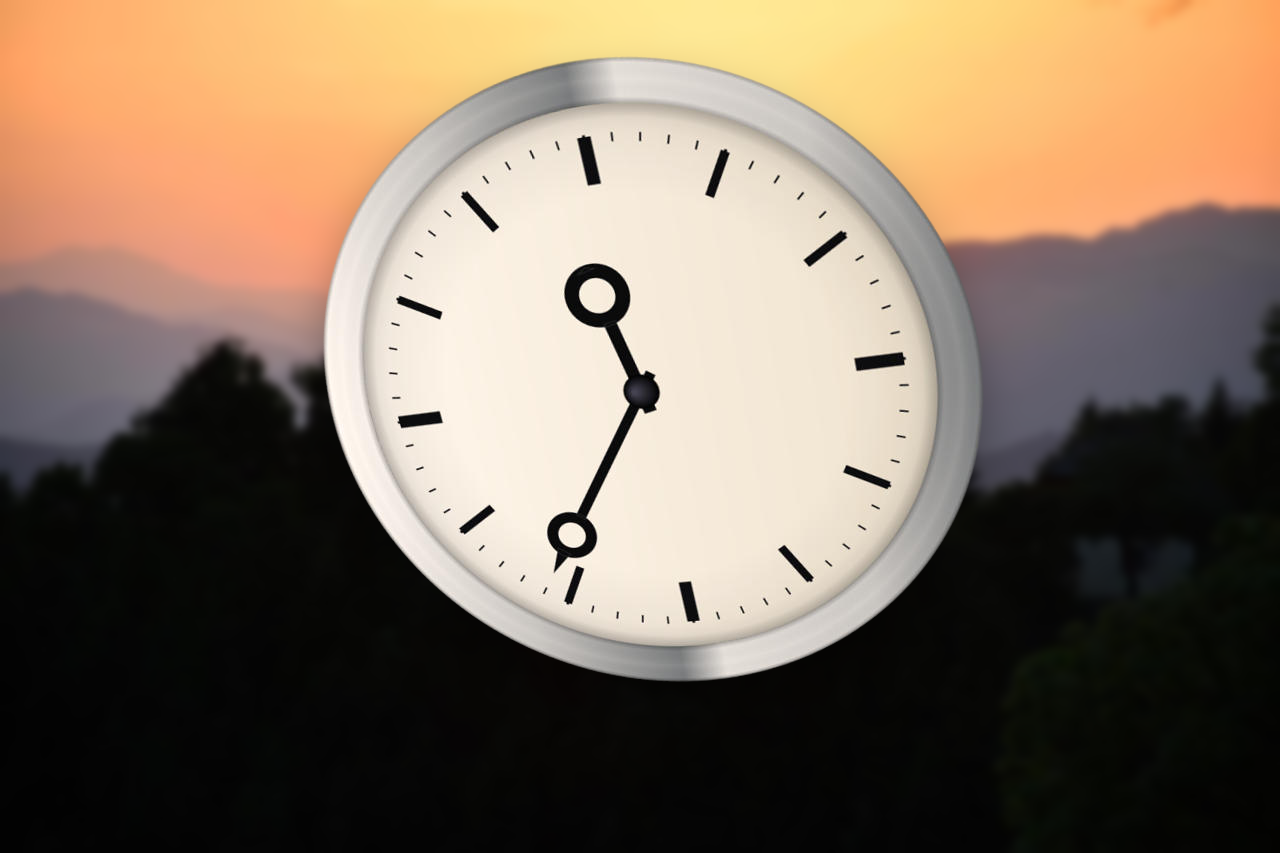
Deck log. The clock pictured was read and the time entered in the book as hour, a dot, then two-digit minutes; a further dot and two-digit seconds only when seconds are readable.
11.36
